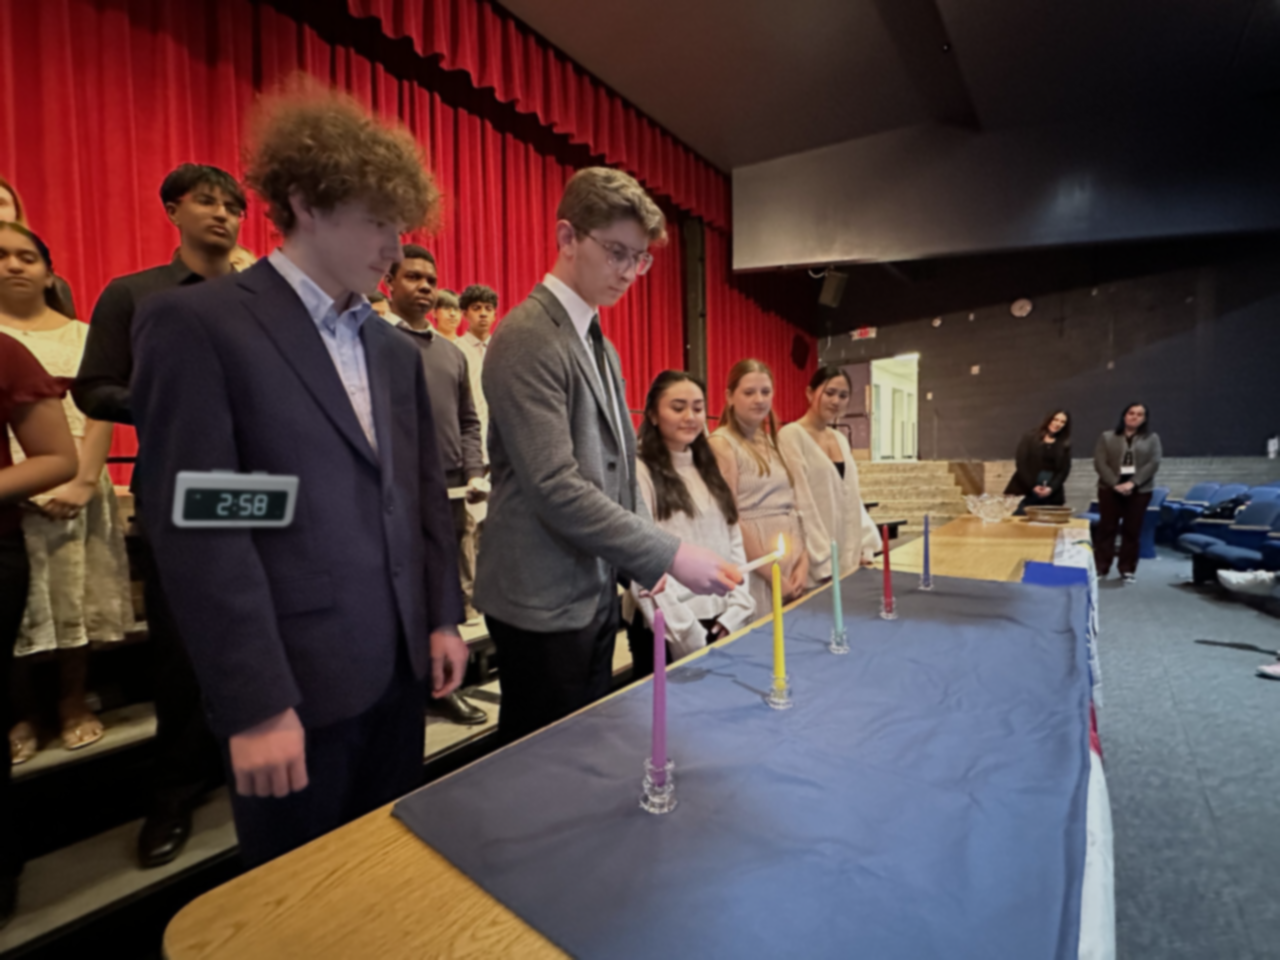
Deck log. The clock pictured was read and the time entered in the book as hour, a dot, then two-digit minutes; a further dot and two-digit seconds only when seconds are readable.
2.58
